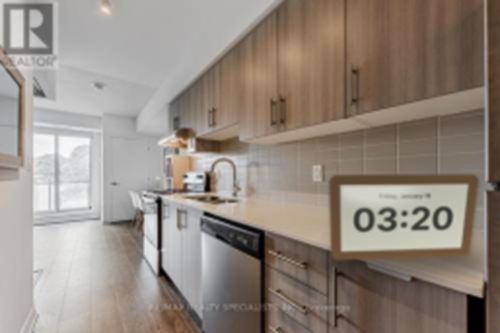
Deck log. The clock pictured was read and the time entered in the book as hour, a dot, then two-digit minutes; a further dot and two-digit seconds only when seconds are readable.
3.20
